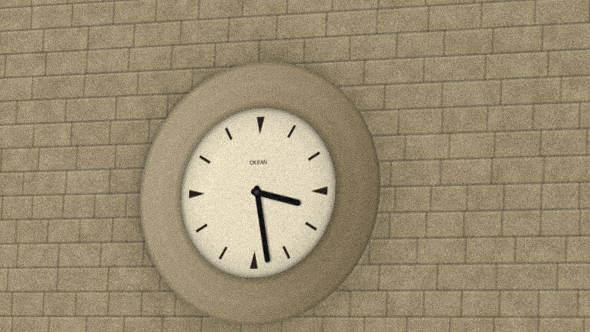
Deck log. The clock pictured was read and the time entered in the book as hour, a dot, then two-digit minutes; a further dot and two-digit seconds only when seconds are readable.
3.28
